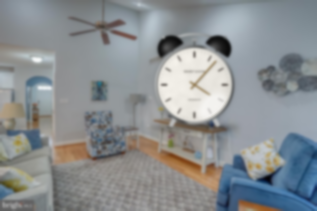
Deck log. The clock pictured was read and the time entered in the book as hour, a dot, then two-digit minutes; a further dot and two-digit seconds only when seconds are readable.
4.07
